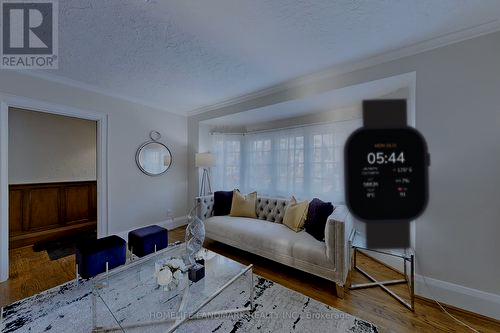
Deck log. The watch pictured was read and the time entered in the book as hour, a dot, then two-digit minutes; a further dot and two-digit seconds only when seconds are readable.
5.44
